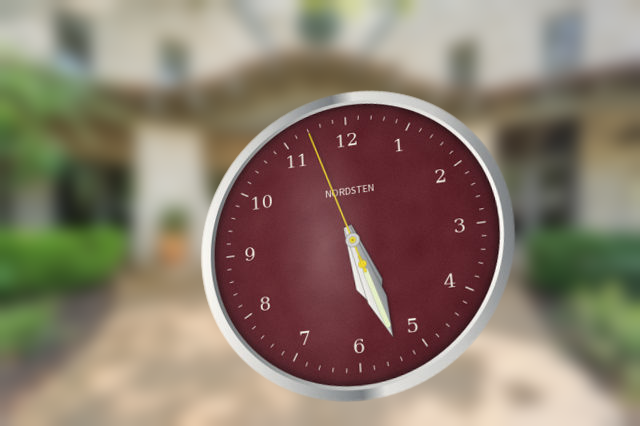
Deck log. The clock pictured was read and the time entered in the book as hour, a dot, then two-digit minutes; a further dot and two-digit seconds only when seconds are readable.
5.26.57
